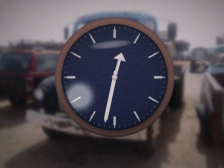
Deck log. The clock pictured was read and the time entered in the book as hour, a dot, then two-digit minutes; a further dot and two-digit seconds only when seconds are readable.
12.32
